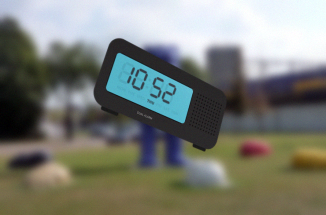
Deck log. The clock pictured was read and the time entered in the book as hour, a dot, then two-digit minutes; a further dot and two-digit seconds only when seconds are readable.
10.52
